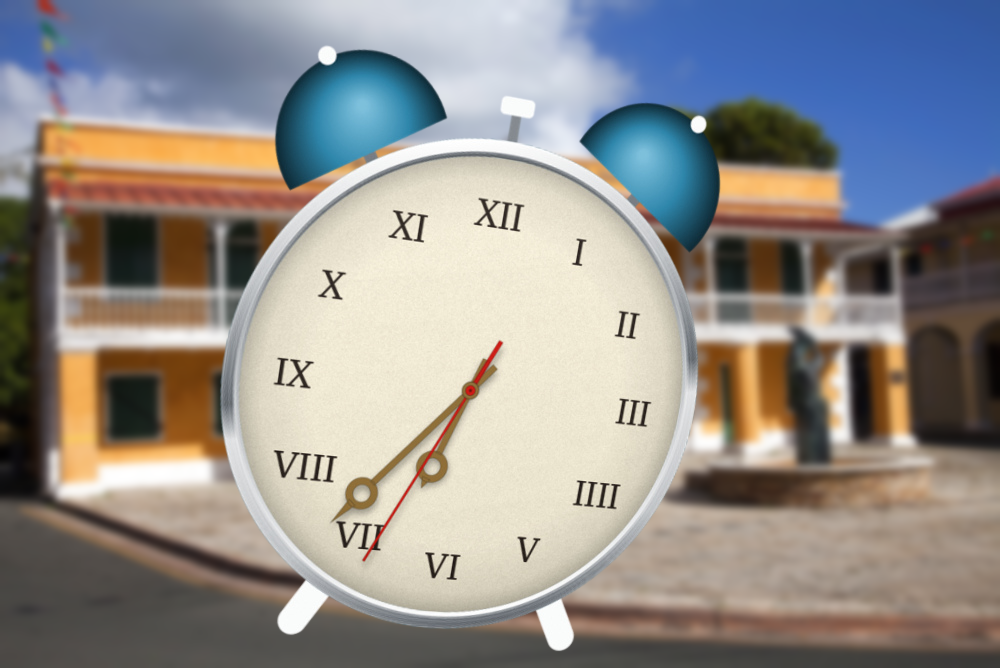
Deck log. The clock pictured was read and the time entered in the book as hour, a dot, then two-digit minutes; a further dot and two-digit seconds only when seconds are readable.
6.36.34
